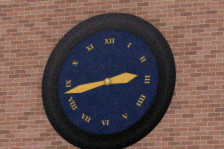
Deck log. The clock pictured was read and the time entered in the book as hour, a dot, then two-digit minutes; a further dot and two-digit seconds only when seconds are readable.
2.43
